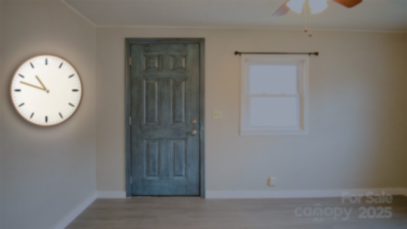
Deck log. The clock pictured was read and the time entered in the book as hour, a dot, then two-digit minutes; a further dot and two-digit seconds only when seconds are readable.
10.48
